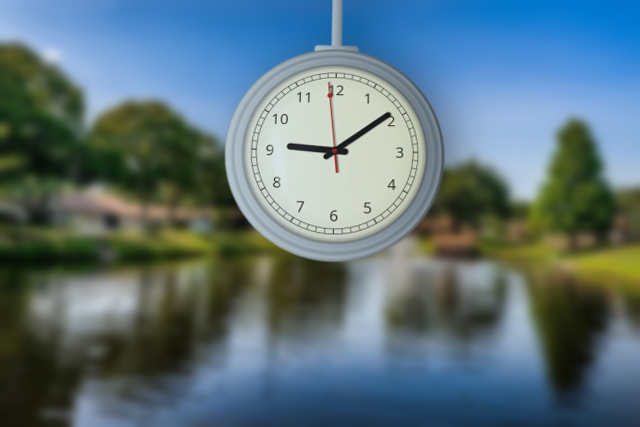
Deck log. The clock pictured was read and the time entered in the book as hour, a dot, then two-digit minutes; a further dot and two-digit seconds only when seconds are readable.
9.08.59
